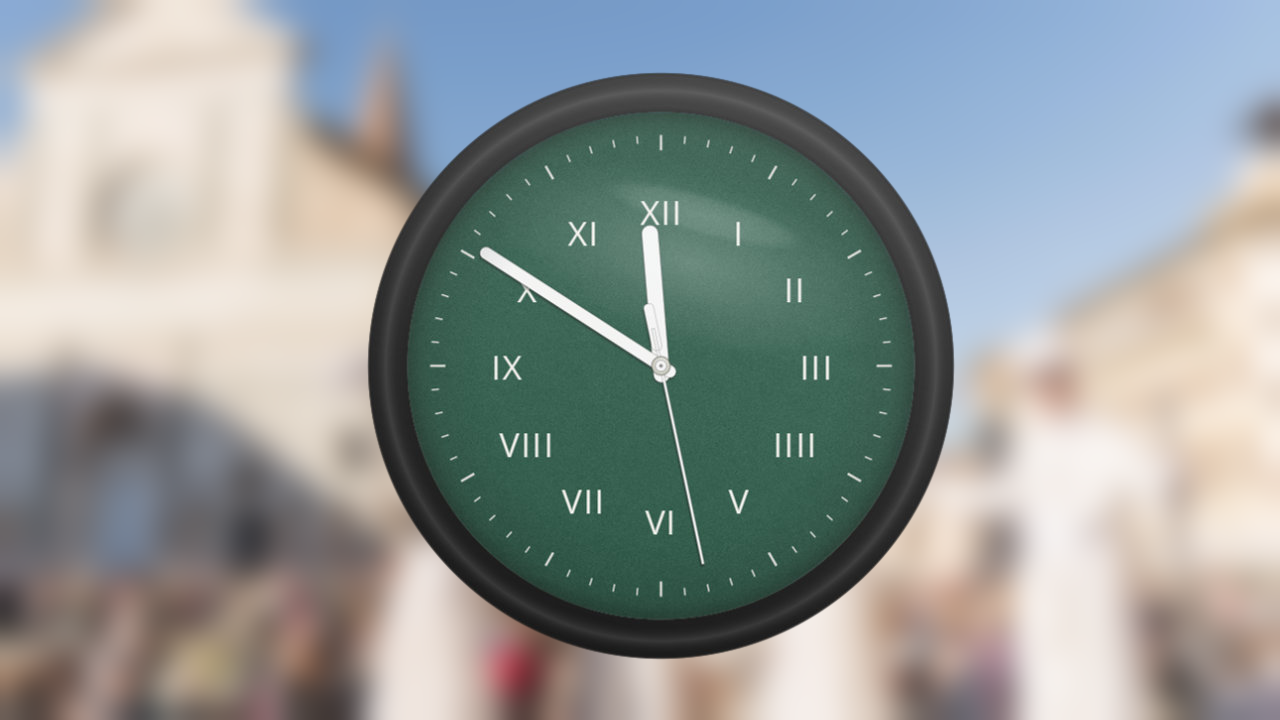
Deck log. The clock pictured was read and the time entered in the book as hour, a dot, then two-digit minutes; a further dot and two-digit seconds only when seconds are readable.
11.50.28
